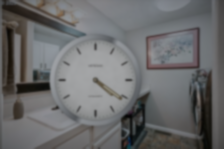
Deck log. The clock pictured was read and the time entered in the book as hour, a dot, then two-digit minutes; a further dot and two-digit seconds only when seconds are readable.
4.21
